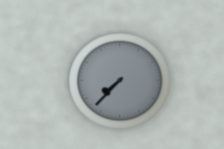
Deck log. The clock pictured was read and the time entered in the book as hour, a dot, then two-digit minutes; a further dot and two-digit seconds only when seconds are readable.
7.37
